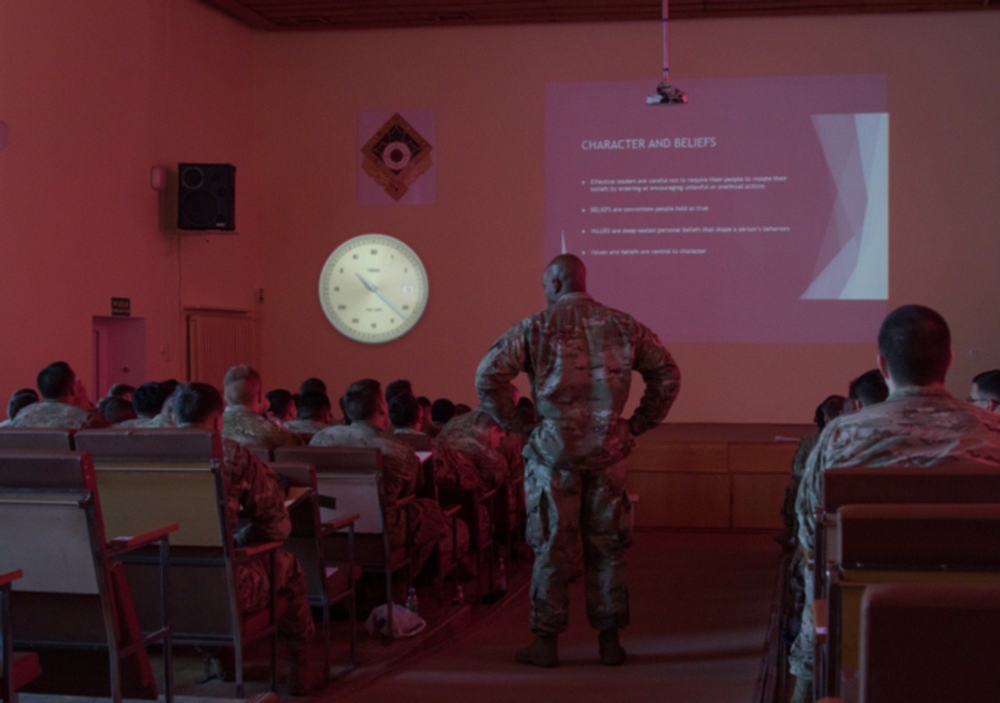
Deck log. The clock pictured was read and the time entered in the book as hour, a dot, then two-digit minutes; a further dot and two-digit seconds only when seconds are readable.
10.22
